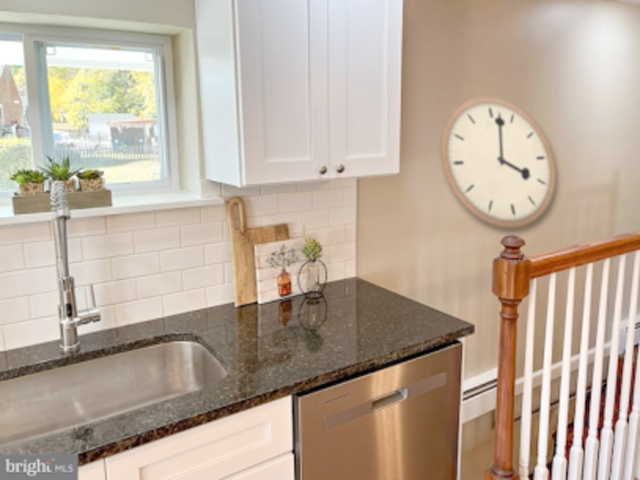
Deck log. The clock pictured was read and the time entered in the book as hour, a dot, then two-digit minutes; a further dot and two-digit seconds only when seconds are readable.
4.02
